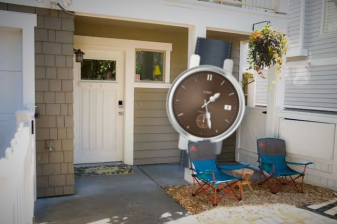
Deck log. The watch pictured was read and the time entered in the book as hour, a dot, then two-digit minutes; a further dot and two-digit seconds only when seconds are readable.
1.27
